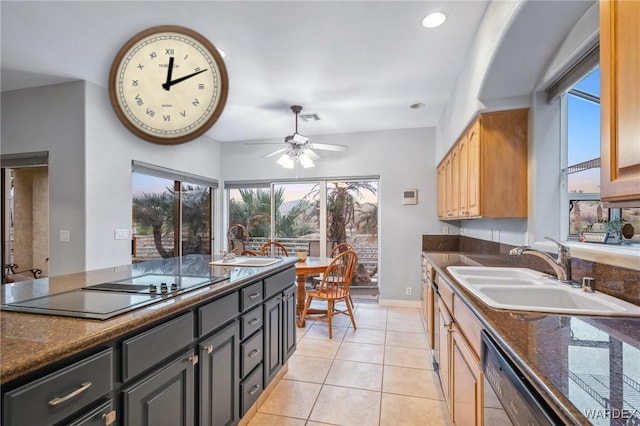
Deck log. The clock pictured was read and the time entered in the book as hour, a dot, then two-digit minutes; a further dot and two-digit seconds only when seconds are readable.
12.11
